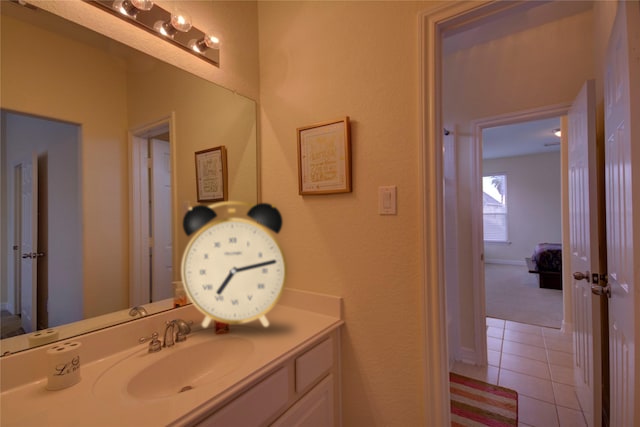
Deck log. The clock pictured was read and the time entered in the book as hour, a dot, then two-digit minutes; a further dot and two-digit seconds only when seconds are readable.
7.13
